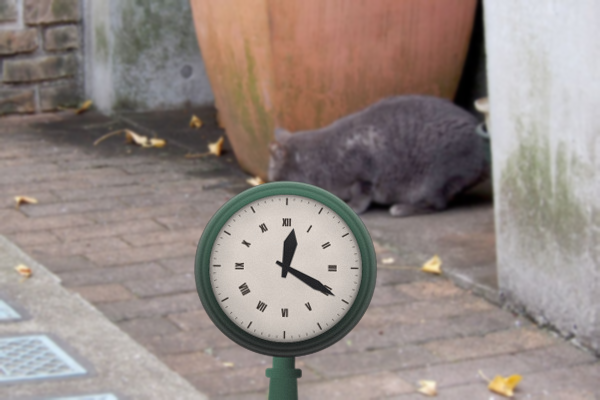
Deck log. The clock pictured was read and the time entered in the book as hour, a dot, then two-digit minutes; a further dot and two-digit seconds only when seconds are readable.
12.20
